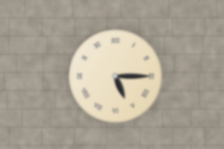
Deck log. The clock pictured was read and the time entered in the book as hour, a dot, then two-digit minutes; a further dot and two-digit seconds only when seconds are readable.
5.15
